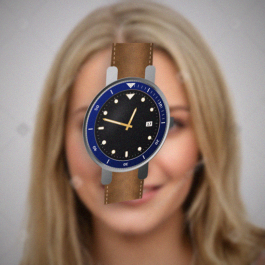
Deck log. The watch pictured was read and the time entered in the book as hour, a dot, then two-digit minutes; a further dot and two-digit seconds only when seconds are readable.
12.48
